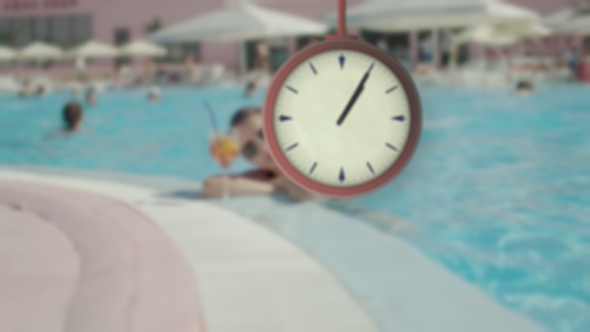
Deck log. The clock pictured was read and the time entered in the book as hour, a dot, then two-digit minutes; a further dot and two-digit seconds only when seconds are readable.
1.05
